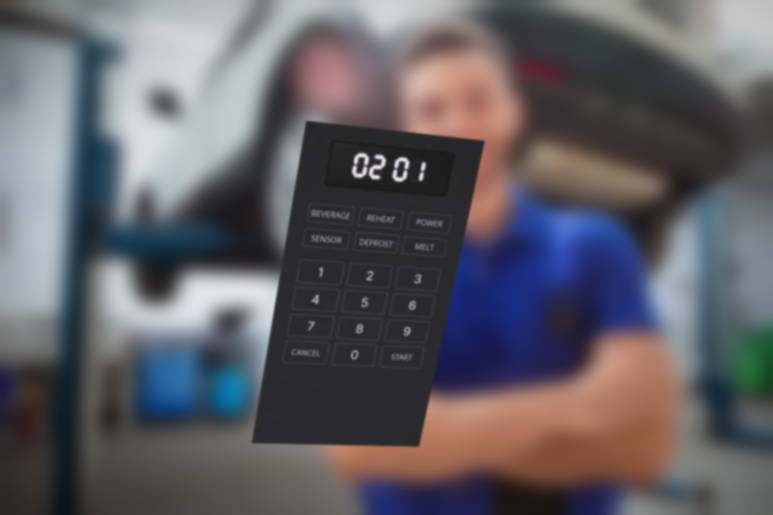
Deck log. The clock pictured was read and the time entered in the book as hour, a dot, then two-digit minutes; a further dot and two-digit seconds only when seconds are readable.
2.01
